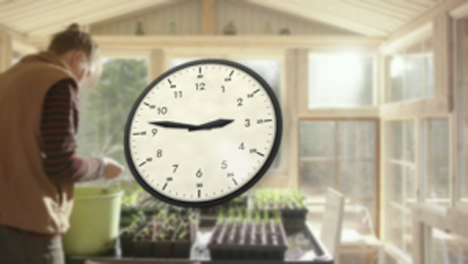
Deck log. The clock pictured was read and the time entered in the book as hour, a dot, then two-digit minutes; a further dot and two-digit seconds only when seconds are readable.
2.47
